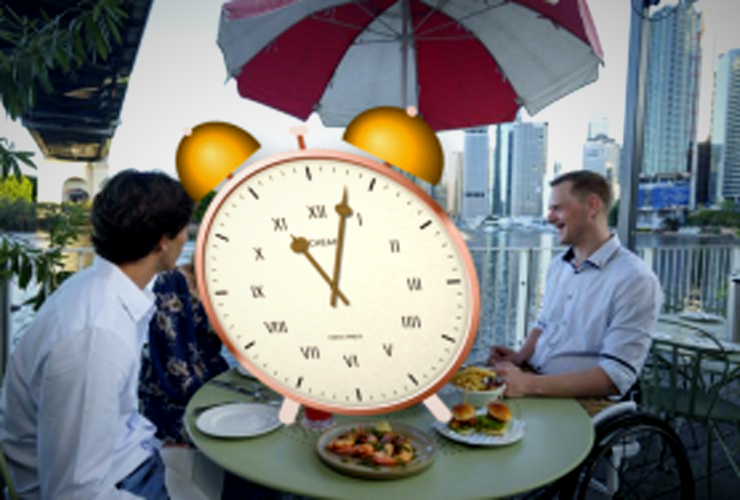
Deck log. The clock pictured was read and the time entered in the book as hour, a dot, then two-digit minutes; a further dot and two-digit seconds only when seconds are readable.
11.03
